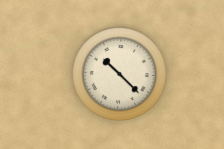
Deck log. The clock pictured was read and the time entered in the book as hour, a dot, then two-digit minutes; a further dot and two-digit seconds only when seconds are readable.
10.22
